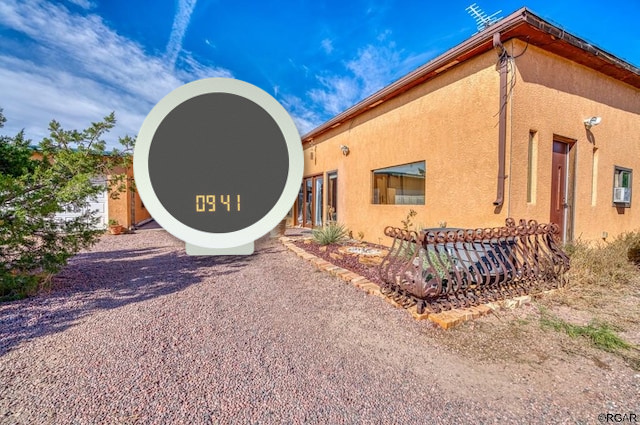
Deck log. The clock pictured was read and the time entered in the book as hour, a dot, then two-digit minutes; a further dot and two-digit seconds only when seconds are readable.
9.41
